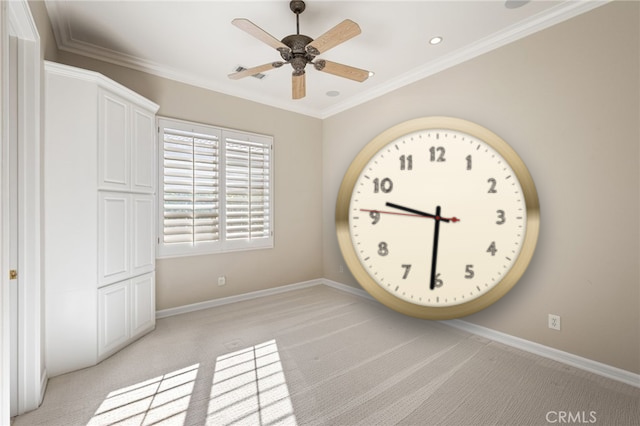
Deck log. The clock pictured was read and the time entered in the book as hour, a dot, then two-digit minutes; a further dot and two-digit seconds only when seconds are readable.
9.30.46
